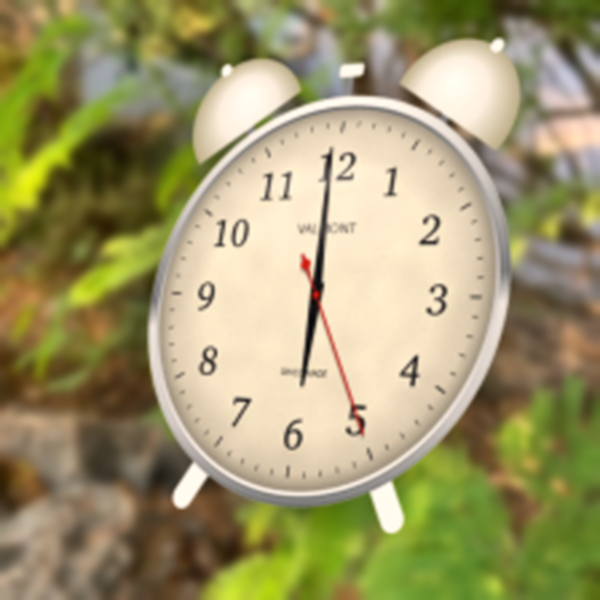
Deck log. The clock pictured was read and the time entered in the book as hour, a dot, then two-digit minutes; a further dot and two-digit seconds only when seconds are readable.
5.59.25
